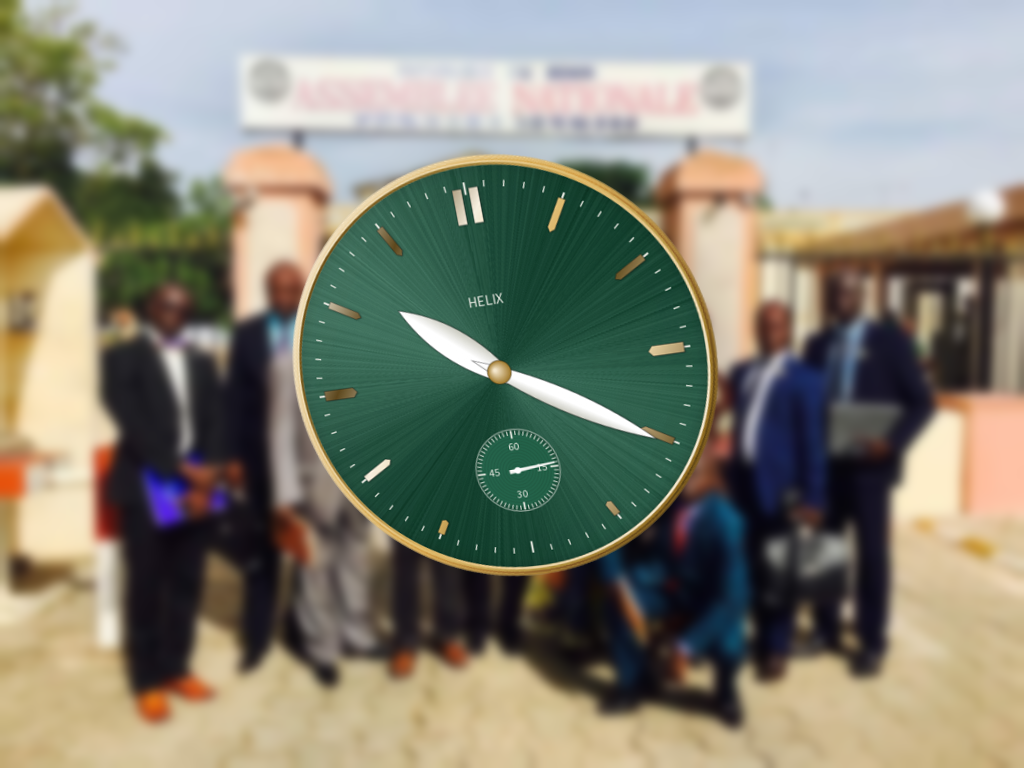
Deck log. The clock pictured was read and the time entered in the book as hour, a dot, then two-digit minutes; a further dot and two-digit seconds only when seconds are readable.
10.20.14
